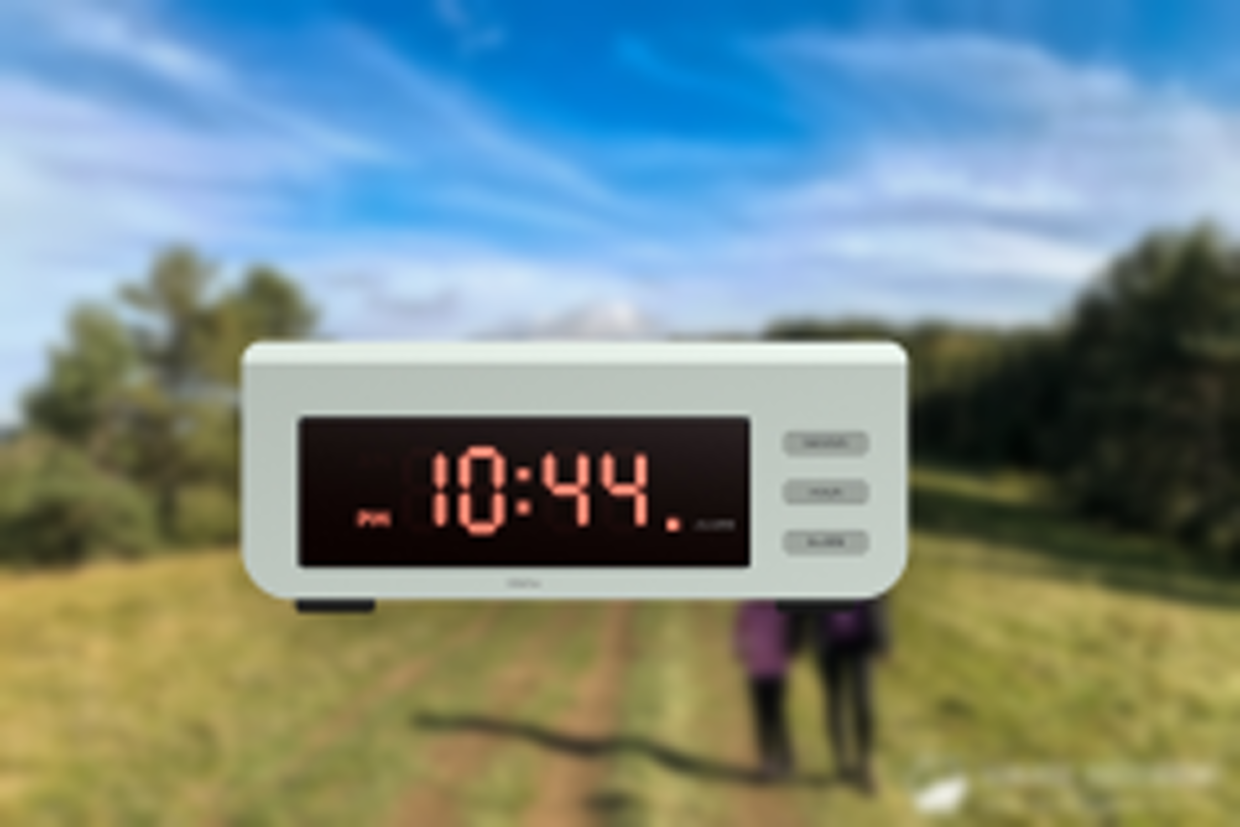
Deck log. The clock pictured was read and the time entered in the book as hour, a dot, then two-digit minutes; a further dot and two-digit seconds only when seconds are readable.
10.44
